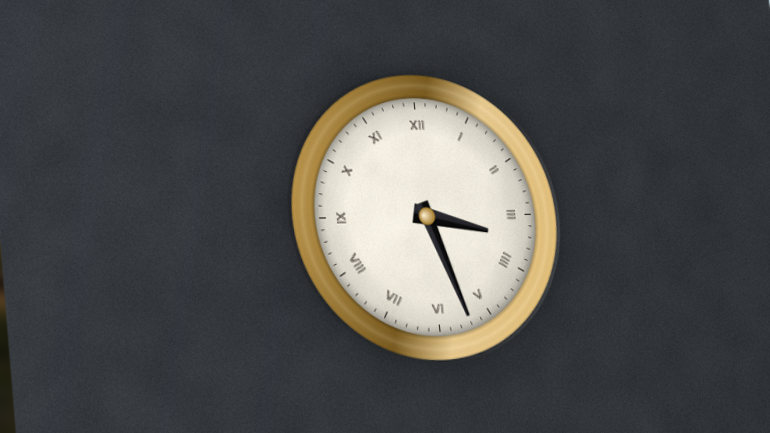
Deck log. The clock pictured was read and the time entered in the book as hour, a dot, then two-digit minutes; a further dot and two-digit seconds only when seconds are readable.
3.27
